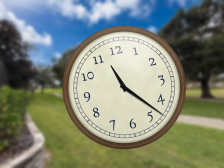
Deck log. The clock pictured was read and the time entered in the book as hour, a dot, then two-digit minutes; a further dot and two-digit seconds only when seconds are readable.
11.23
